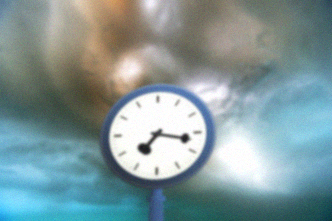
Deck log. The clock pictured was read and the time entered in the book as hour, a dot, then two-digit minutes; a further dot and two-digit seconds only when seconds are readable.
7.17
